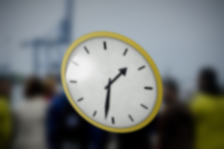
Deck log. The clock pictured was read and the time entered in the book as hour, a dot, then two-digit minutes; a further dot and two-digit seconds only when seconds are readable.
1.32
